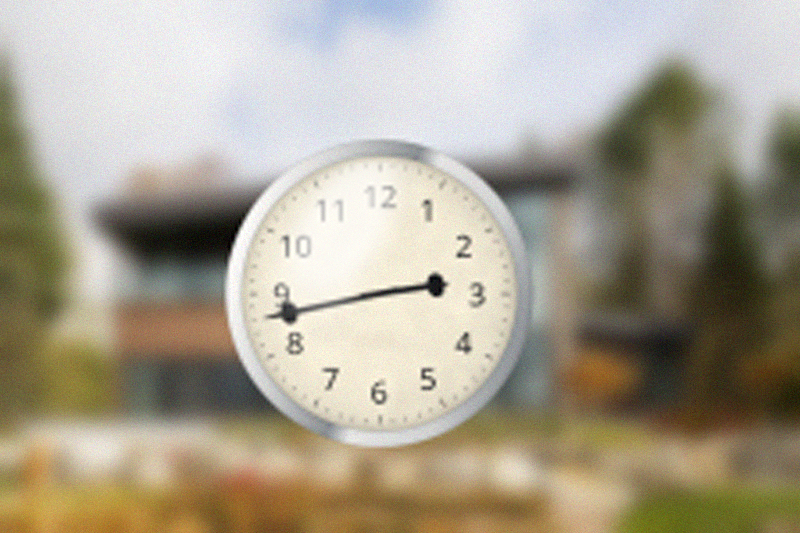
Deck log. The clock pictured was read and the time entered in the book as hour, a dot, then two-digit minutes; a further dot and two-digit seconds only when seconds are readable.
2.43
